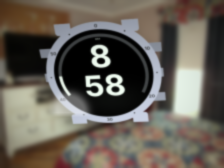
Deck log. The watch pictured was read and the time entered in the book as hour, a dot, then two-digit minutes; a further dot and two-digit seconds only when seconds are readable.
8.58
